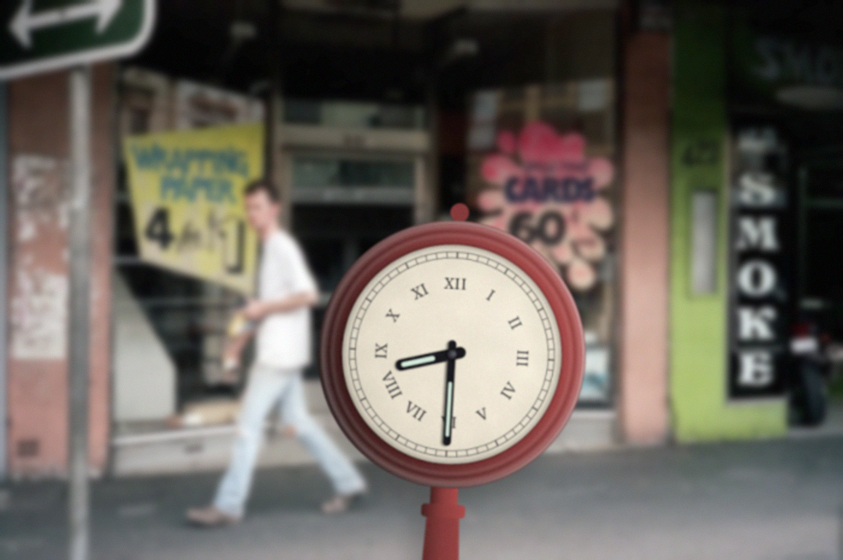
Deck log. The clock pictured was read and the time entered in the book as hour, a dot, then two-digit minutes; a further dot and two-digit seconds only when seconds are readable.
8.30
